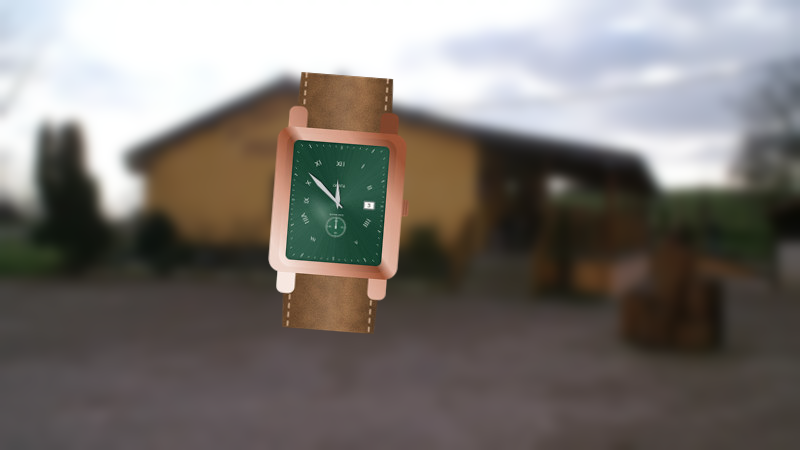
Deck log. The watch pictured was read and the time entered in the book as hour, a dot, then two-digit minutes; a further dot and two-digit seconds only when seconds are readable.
11.52
